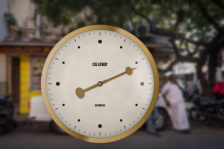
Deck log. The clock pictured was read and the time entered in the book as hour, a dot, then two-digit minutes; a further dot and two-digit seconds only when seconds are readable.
8.11
